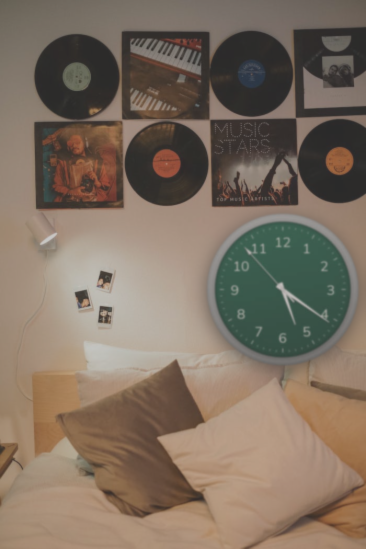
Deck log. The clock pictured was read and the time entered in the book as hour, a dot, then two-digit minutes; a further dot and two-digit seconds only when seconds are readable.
5.20.53
